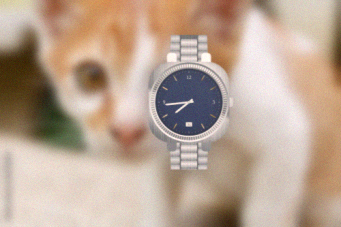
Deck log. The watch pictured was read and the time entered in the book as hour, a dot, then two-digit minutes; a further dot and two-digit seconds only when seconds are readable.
7.44
